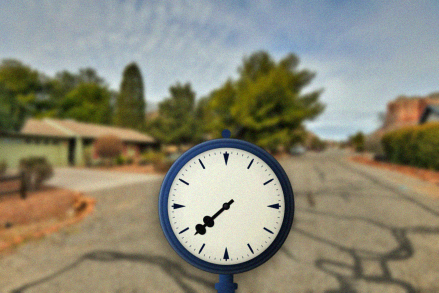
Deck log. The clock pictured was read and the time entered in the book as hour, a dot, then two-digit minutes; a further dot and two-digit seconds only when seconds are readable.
7.38
